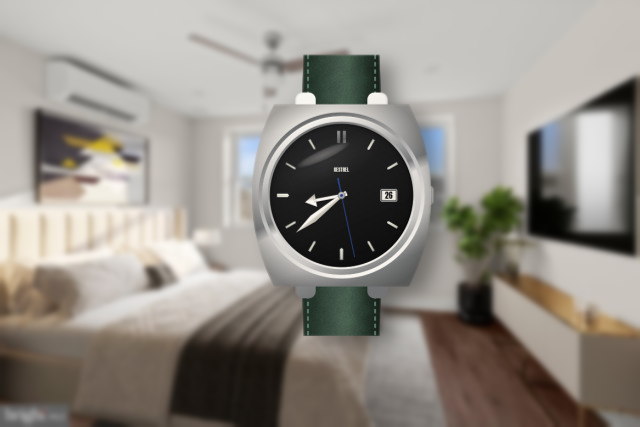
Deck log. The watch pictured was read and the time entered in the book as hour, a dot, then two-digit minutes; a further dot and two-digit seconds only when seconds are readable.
8.38.28
